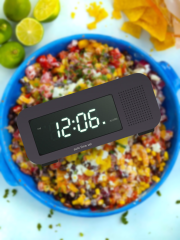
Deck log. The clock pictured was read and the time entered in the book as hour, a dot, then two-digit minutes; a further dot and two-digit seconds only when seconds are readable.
12.06
